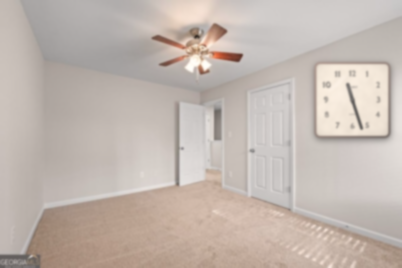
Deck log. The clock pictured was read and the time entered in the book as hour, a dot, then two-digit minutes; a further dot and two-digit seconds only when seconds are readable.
11.27
